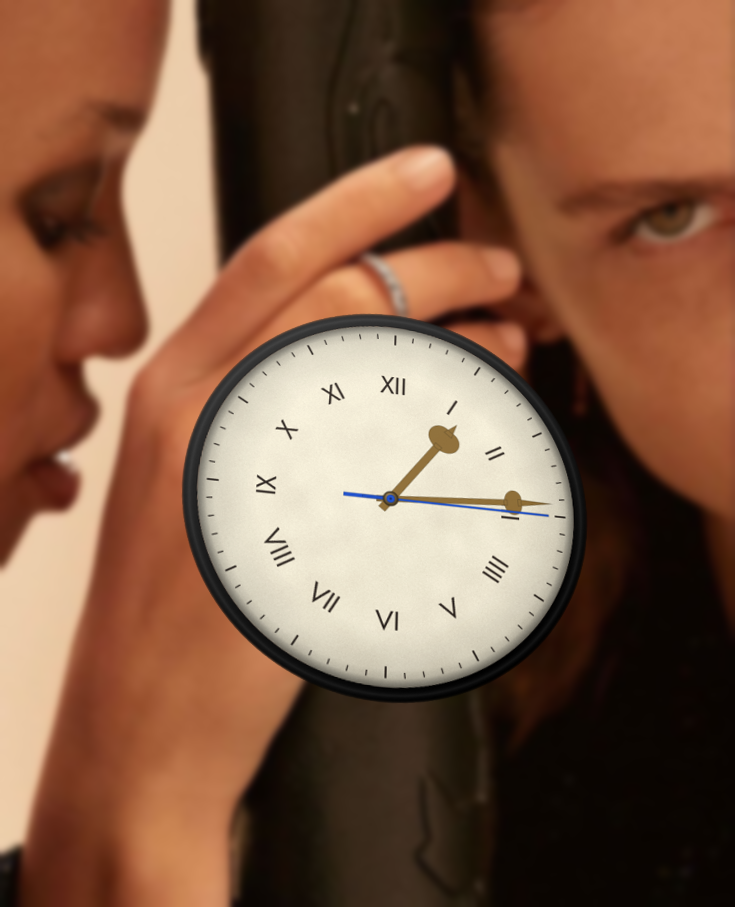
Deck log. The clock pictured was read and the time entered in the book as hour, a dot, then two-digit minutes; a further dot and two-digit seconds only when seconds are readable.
1.14.15
